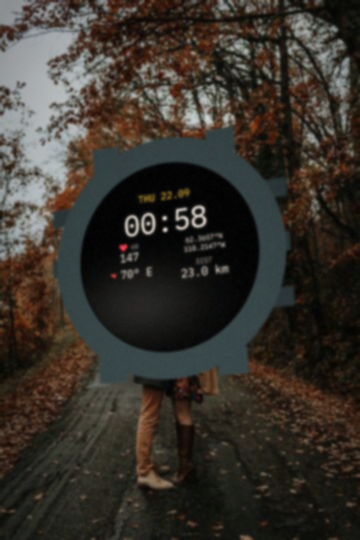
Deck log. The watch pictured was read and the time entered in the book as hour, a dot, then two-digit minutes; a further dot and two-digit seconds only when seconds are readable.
0.58
